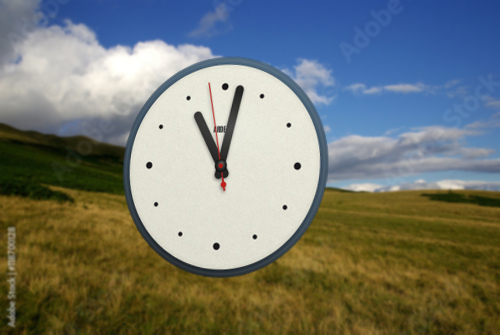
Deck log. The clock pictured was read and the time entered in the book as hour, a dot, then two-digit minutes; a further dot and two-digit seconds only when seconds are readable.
11.01.58
